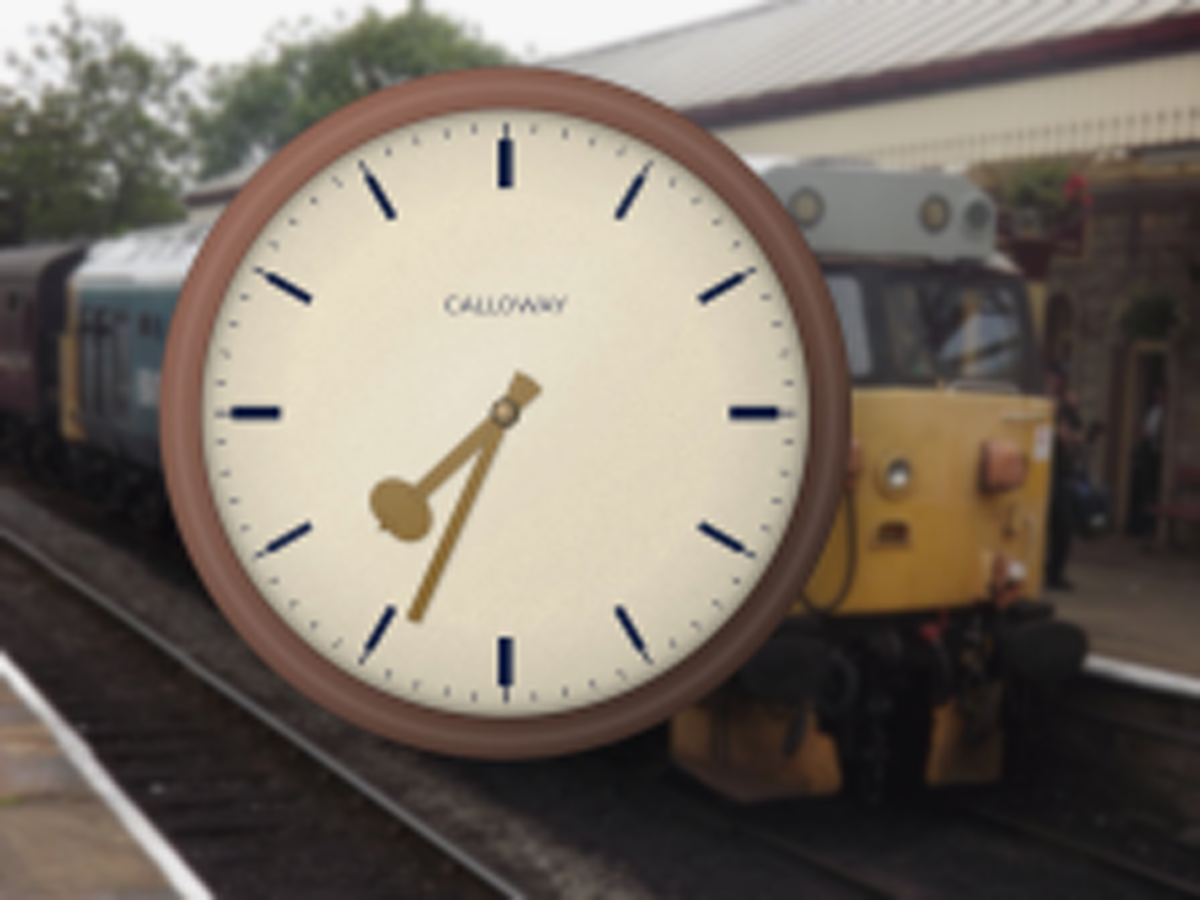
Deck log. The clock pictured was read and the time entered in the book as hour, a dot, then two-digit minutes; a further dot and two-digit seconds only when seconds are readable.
7.34
